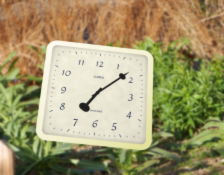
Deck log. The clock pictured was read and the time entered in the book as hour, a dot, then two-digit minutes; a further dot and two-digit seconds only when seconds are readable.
7.08
